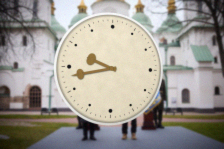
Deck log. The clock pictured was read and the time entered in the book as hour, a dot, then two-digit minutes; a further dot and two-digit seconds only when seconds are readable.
9.43
